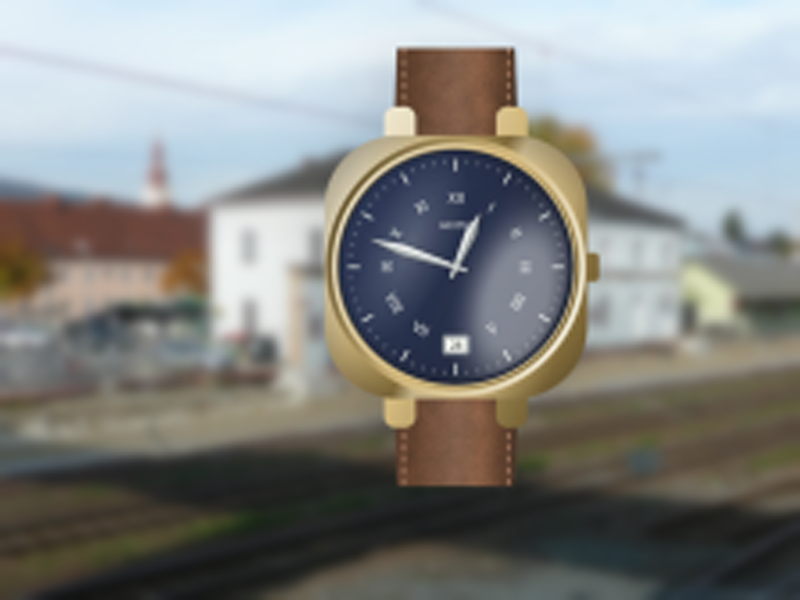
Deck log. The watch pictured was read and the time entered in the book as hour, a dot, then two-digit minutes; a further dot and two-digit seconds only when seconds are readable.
12.48
